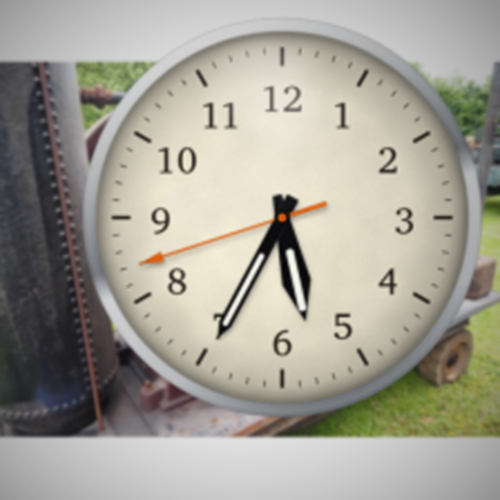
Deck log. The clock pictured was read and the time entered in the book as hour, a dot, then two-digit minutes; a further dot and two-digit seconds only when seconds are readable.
5.34.42
